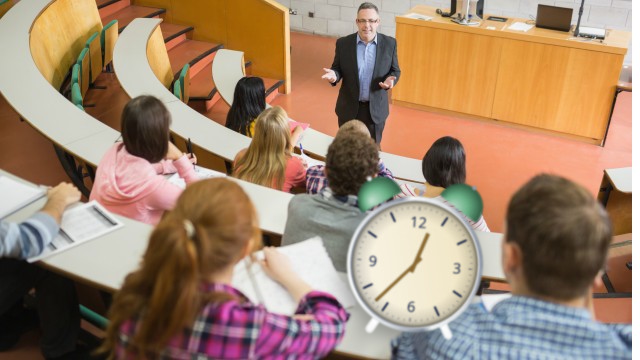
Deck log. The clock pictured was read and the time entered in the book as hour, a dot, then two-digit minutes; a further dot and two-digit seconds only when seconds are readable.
12.37
